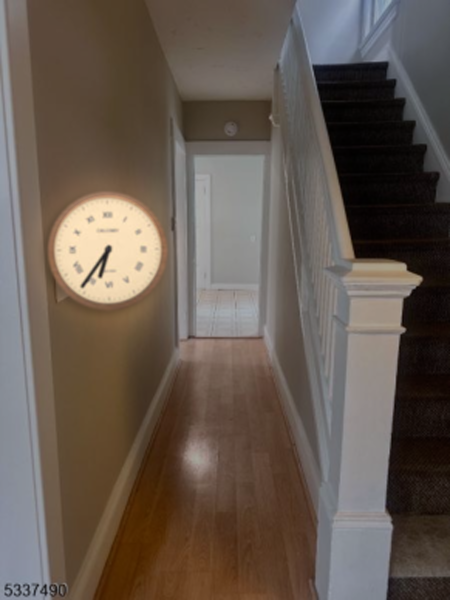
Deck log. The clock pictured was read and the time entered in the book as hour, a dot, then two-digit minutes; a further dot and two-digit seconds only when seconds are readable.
6.36
